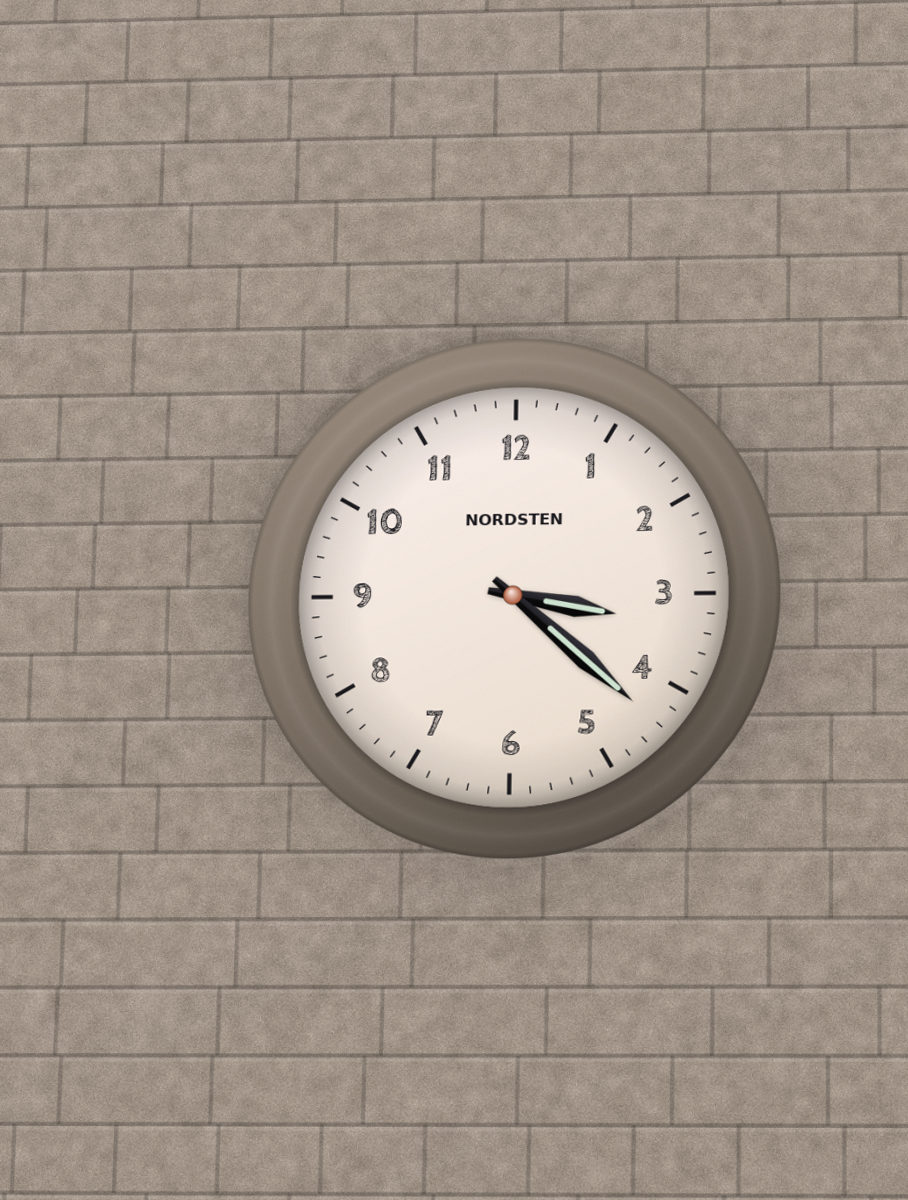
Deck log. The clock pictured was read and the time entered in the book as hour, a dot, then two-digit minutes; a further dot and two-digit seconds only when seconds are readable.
3.22
